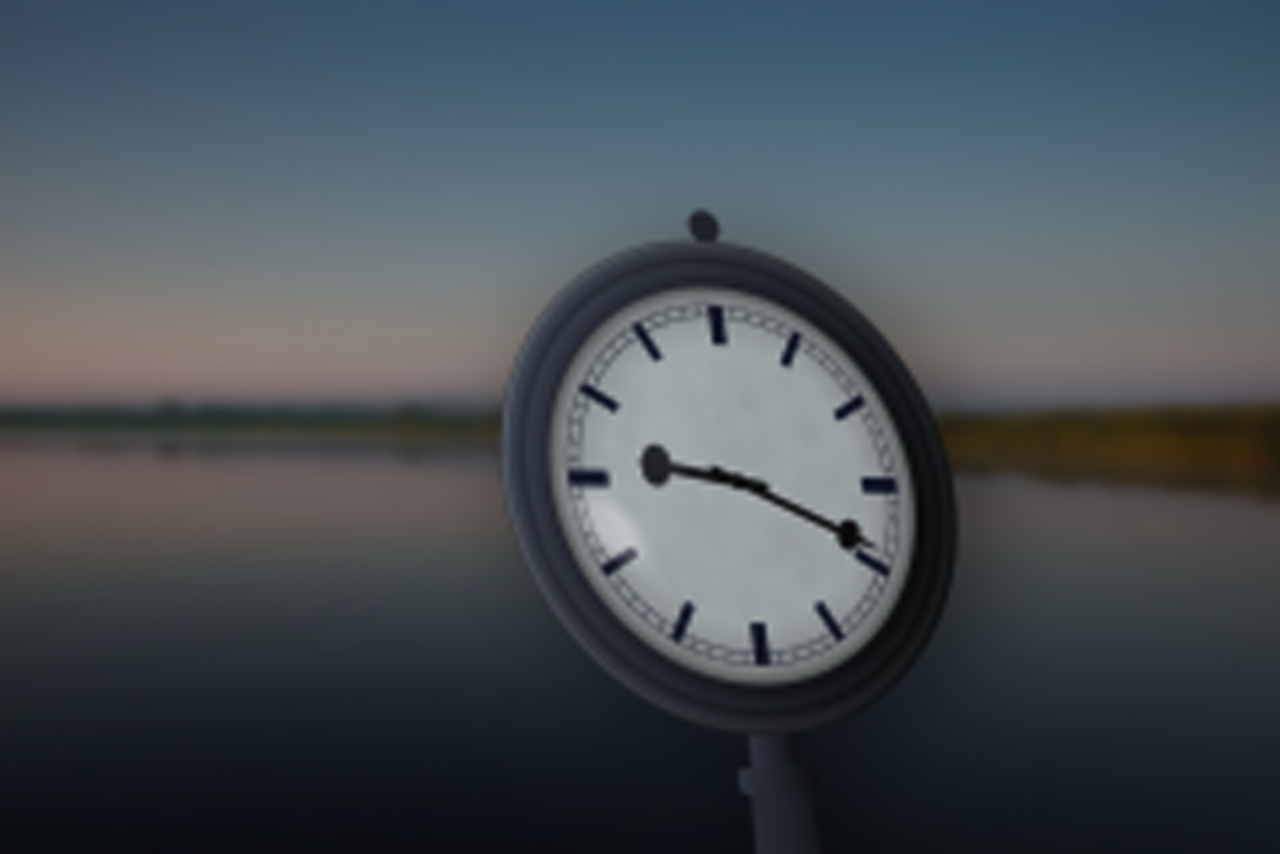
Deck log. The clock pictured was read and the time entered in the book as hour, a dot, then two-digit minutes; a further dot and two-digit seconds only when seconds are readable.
9.19
